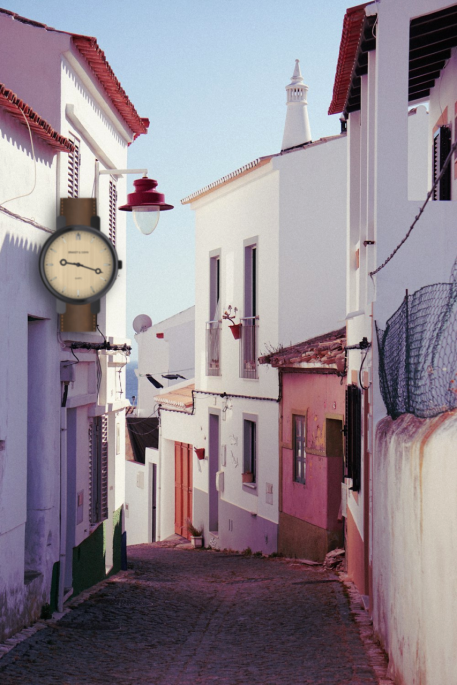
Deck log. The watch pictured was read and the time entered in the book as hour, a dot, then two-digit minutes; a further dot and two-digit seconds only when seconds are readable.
9.18
